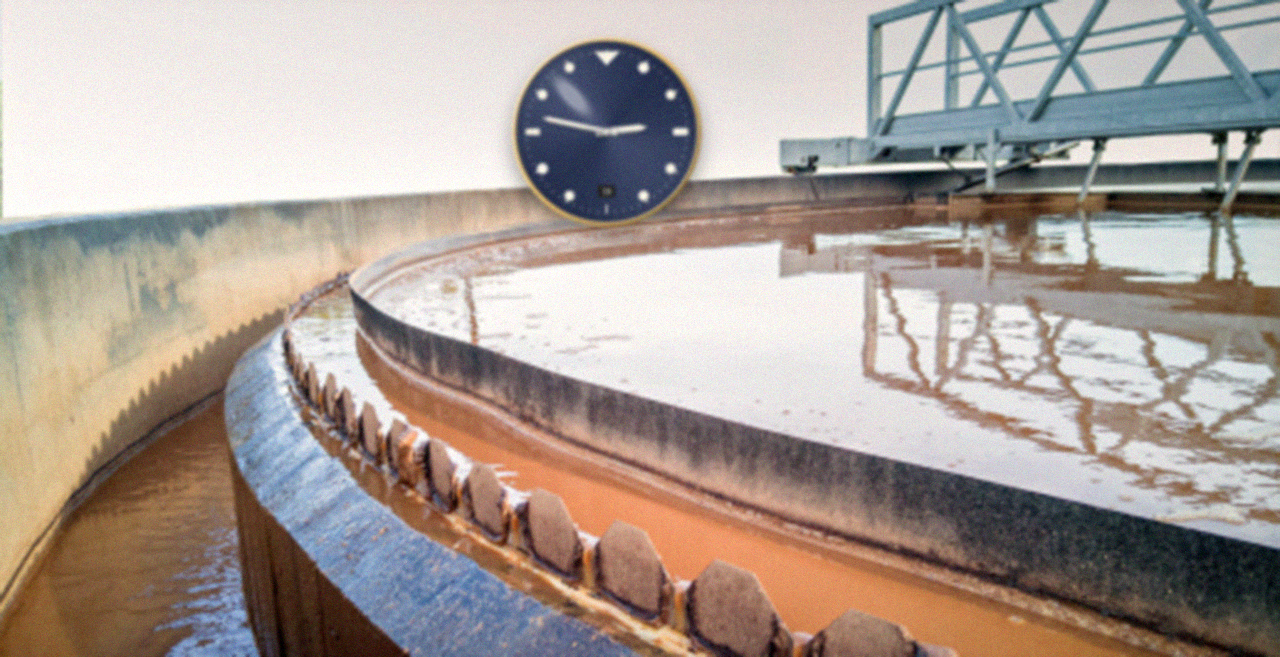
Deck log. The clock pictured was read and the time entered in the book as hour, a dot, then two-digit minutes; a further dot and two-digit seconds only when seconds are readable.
2.47
